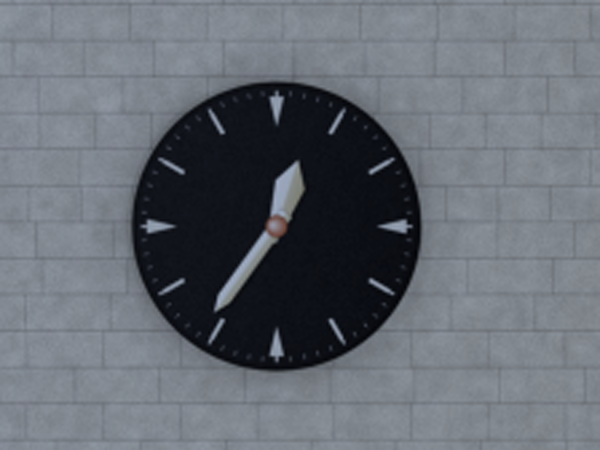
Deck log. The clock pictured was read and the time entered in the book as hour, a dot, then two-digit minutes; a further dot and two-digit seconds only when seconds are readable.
12.36
